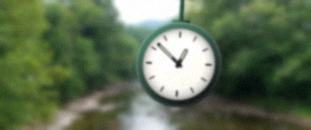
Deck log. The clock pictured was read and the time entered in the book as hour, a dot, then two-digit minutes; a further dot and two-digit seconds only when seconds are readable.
12.52
